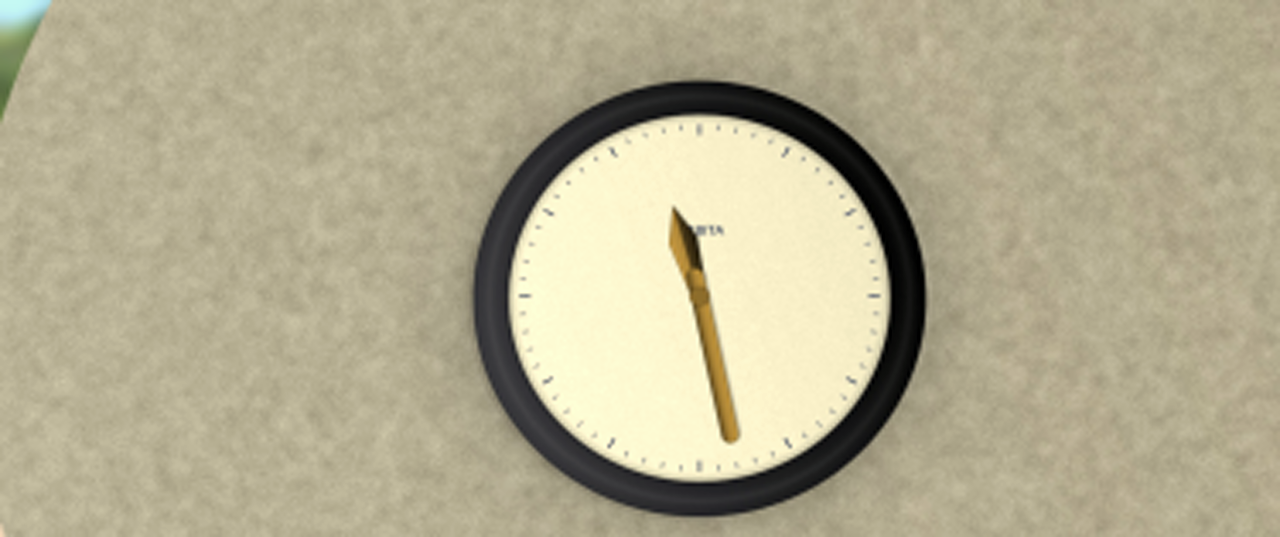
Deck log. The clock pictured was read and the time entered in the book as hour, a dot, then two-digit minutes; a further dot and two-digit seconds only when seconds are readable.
11.28
